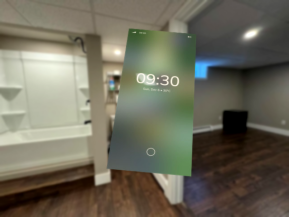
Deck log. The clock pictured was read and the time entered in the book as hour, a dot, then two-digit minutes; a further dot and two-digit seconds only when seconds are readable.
9.30
